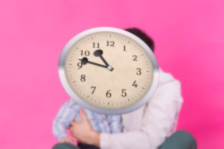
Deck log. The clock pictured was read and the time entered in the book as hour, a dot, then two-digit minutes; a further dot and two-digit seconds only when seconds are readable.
10.47
